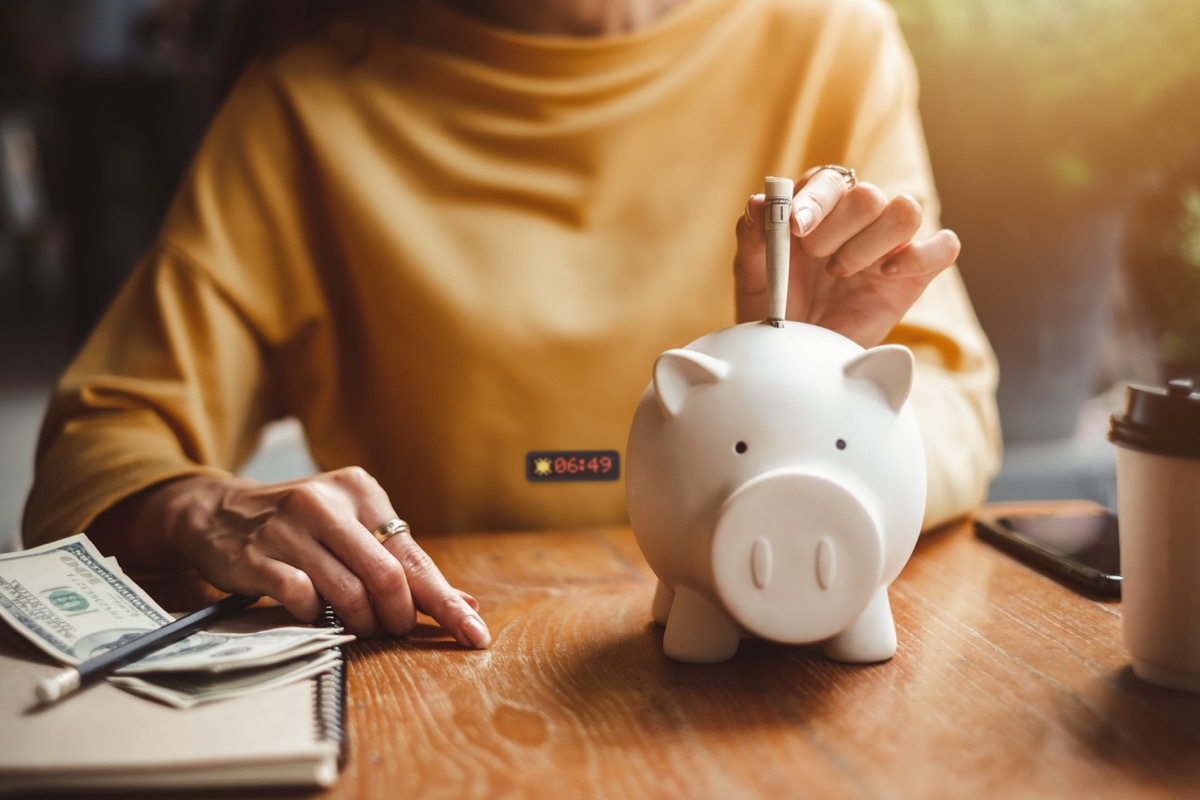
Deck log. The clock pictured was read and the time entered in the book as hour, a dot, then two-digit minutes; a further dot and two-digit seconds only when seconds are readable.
6.49
